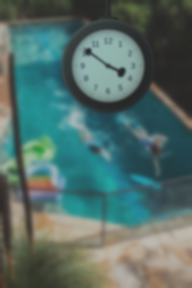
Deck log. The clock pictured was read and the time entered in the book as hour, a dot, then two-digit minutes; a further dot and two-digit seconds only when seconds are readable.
3.51
